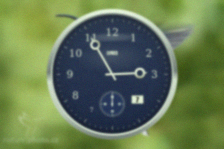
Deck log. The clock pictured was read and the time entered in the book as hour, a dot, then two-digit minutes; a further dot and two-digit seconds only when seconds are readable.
2.55
